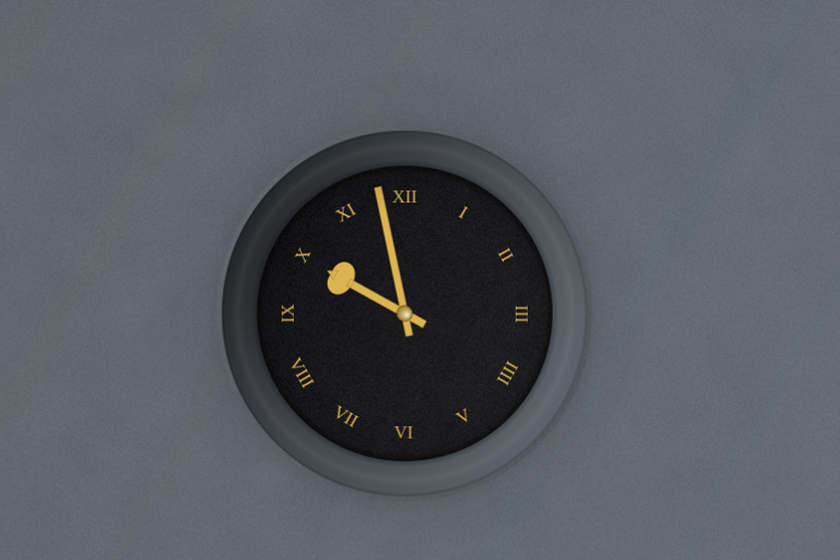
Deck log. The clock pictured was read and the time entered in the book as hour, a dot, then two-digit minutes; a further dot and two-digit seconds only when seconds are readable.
9.58
